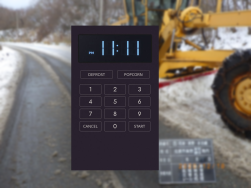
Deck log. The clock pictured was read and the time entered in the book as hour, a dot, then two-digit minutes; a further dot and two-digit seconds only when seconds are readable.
11.11
